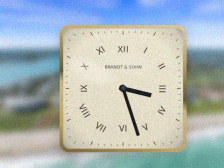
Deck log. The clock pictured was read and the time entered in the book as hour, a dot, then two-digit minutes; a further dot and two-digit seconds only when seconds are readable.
3.27
